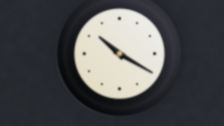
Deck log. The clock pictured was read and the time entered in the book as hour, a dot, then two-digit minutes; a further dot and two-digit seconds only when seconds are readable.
10.20
